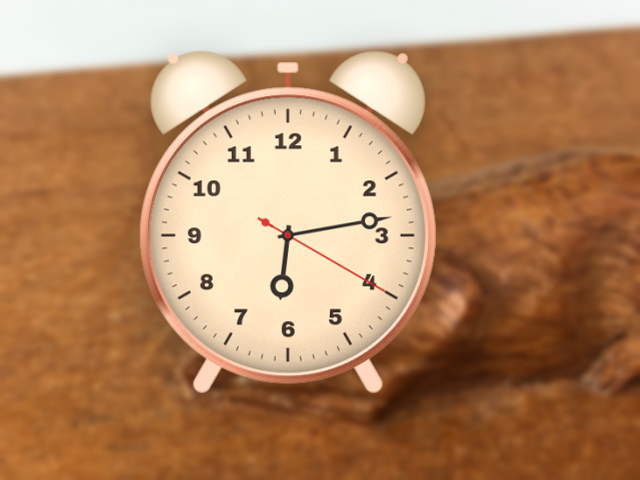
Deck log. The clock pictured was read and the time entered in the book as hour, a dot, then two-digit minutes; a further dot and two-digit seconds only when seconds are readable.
6.13.20
